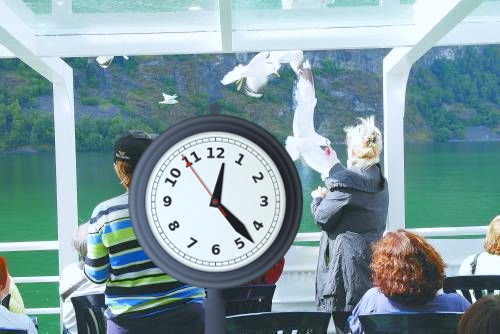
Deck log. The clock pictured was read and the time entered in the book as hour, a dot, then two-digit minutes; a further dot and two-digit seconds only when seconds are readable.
12.22.54
